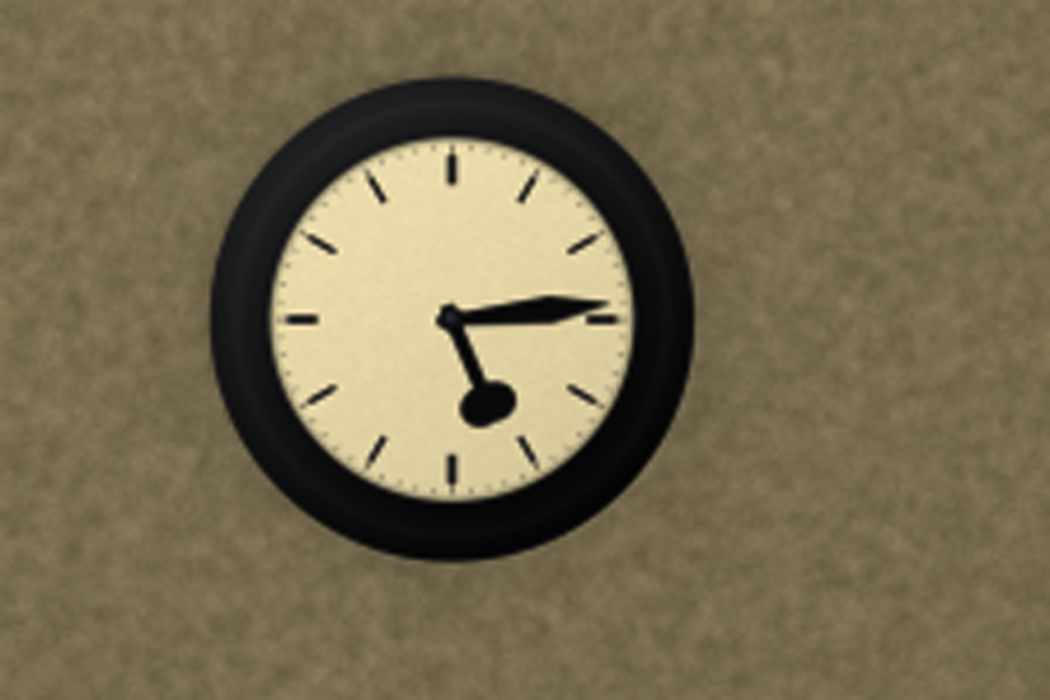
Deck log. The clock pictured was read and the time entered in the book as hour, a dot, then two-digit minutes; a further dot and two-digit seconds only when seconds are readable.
5.14
